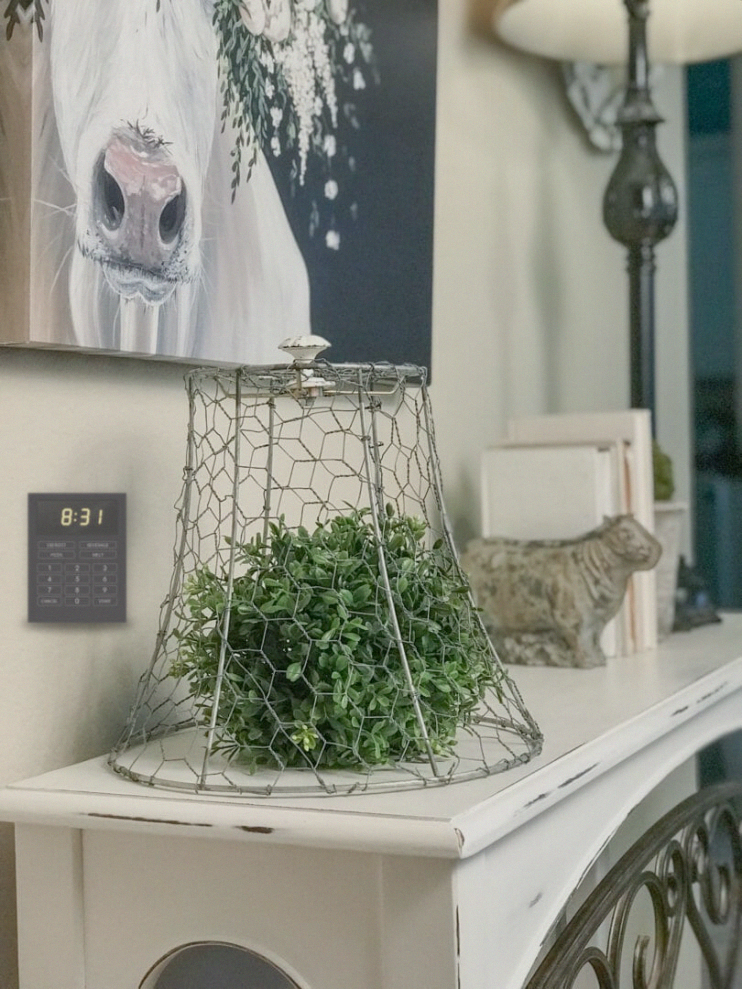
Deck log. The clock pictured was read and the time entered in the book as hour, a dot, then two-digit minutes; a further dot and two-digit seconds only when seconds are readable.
8.31
